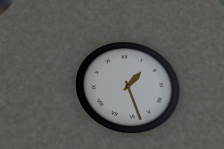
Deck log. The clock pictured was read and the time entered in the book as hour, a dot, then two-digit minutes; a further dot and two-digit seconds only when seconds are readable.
1.28
